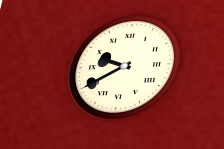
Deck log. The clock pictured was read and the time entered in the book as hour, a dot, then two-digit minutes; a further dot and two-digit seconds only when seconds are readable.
9.40
